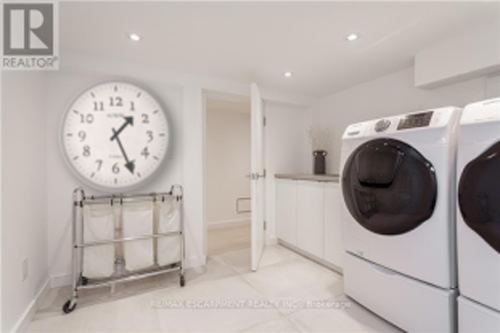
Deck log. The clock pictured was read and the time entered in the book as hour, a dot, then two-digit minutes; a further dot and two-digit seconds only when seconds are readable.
1.26
